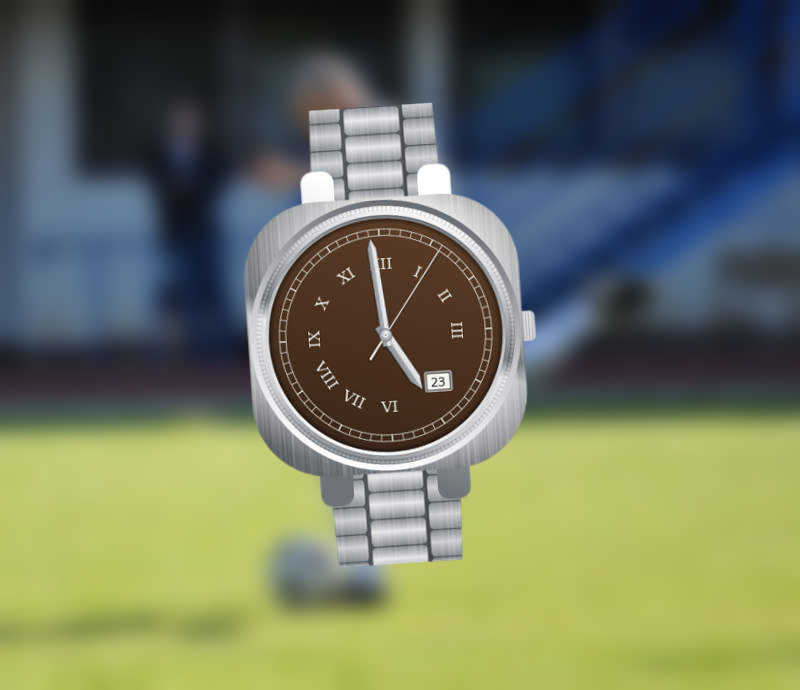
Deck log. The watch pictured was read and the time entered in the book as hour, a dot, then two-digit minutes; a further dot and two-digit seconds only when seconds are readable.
4.59.06
